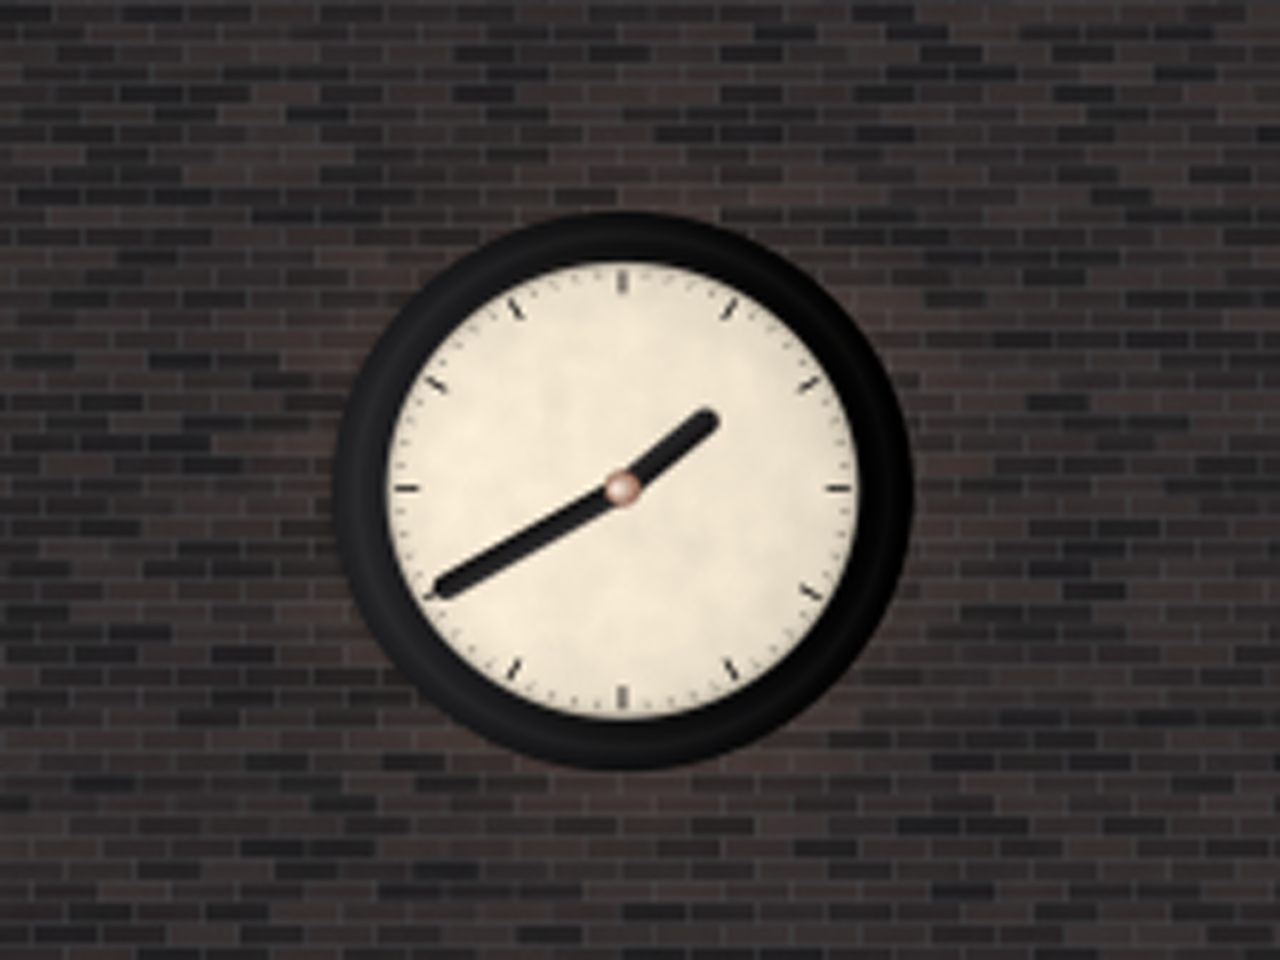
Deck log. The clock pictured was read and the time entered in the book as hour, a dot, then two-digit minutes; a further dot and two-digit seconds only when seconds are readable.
1.40
